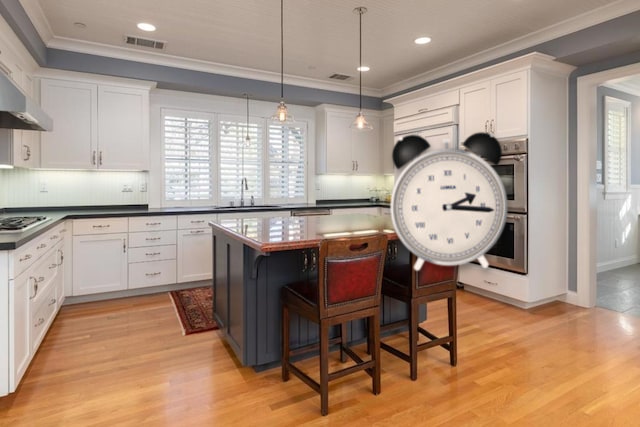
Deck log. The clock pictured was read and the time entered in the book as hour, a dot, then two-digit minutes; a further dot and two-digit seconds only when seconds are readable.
2.16
